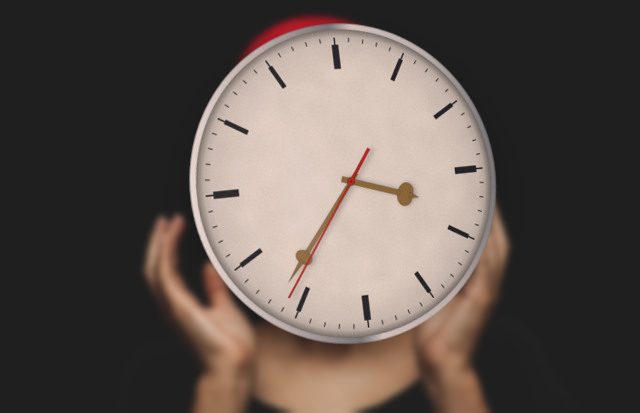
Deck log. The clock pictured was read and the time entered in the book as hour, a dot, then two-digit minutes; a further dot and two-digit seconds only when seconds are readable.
3.36.36
